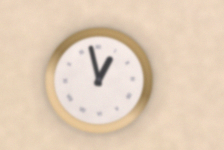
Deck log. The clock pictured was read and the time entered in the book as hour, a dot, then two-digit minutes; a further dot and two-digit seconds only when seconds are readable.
12.58
